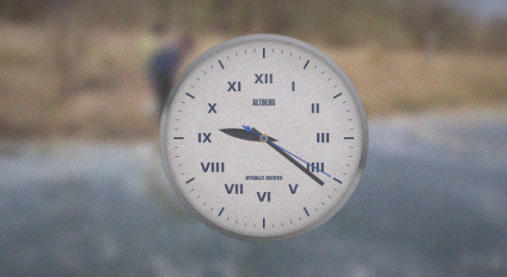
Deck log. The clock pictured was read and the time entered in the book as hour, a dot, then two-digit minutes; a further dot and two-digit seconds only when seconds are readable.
9.21.20
